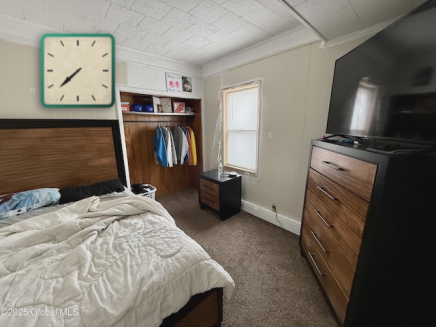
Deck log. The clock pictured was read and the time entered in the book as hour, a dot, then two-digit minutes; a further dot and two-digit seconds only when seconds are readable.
7.38
